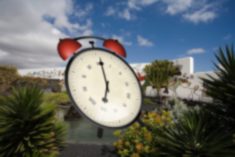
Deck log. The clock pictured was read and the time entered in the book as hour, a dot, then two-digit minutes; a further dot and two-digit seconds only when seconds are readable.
7.01
